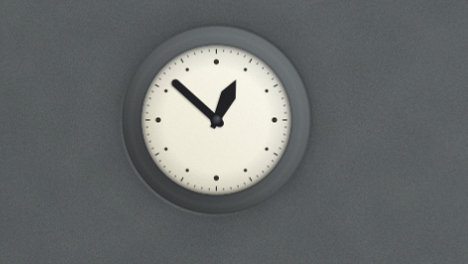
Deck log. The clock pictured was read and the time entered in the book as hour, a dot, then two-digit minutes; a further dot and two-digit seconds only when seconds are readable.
12.52
